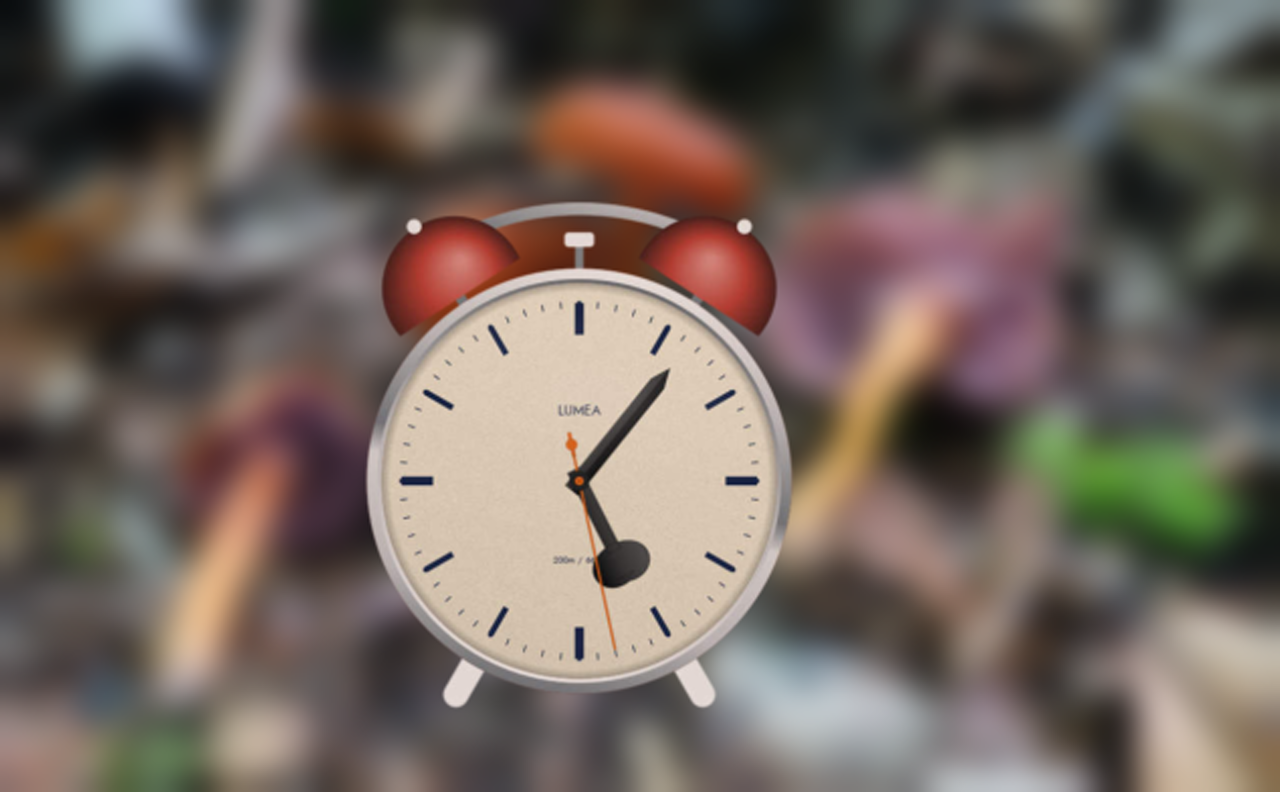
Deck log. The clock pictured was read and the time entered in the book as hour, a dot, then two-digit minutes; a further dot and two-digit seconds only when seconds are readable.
5.06.28
